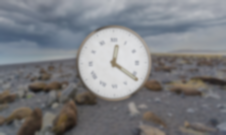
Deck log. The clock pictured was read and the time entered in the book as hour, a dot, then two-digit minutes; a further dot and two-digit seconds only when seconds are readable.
12.21
